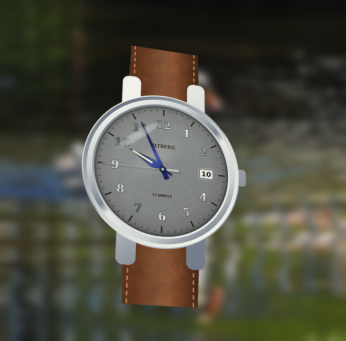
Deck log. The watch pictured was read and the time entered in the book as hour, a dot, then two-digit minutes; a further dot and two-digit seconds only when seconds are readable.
9.55.45
